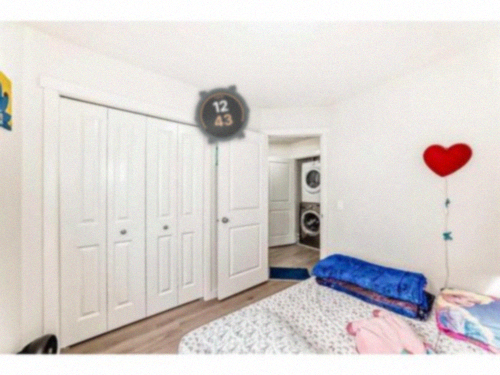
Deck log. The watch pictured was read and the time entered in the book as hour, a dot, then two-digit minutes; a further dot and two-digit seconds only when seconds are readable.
12.43
